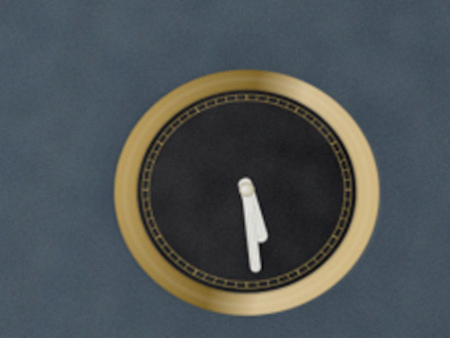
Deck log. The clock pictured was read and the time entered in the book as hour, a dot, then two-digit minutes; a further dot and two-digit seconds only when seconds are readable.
5.29
